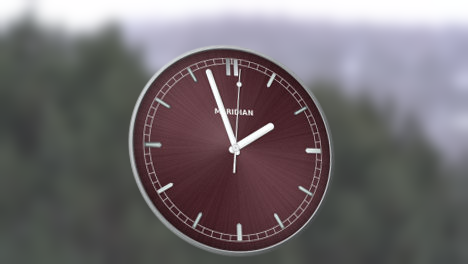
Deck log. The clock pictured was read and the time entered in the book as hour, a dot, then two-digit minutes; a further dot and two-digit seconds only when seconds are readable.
1.57.01
